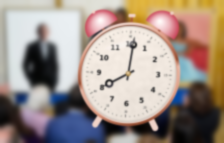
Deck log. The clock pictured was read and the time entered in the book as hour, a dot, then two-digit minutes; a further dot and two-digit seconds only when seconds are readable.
8.01
